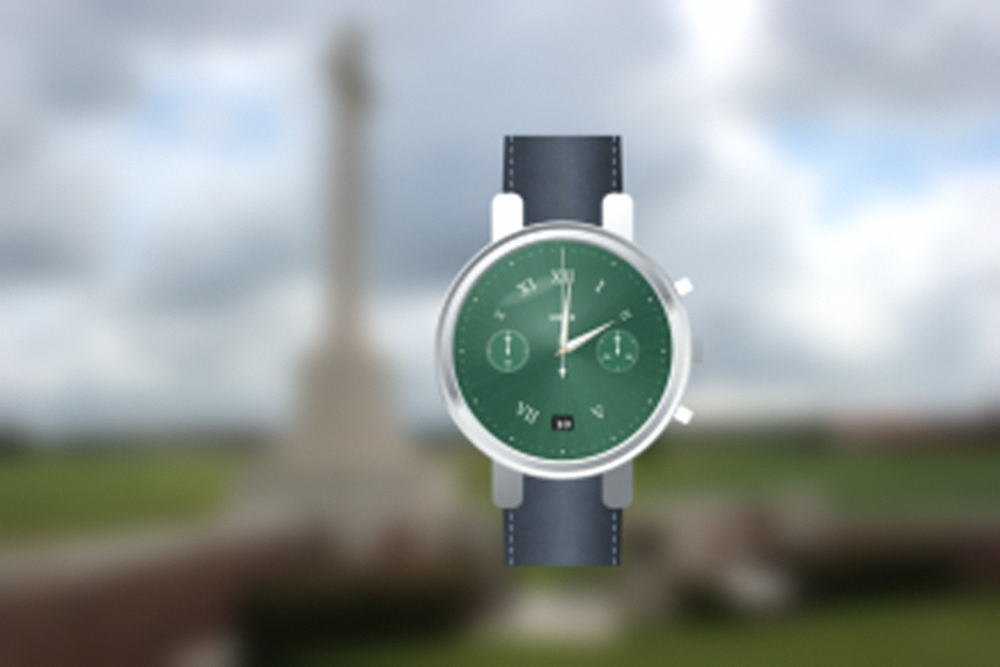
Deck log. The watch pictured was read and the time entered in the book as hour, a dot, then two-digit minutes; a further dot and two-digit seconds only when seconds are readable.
2.01
